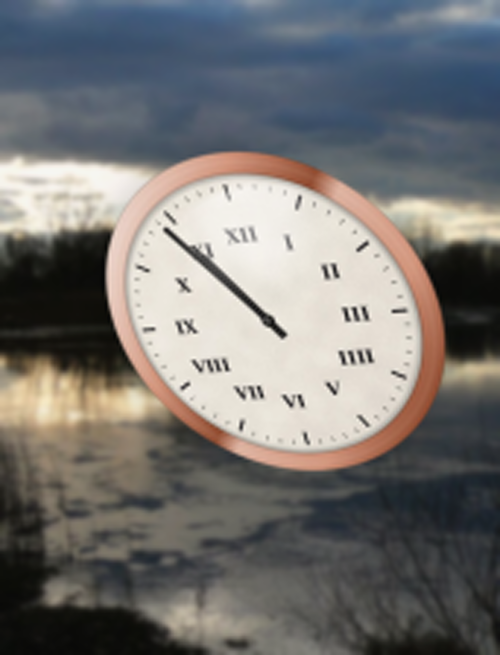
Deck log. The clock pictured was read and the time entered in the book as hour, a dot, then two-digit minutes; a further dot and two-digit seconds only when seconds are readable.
10.54
